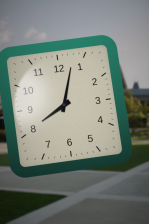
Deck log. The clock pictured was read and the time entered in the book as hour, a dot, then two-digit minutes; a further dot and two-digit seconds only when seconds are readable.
8.03
